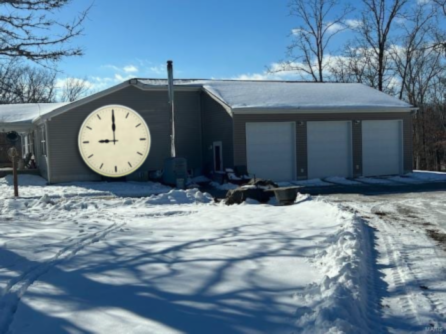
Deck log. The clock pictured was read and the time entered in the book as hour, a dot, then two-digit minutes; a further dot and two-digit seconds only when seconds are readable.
9.00
